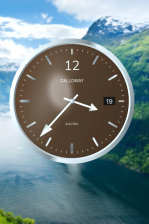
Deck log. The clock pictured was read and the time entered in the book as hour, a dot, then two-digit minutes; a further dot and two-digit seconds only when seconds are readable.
3.37
